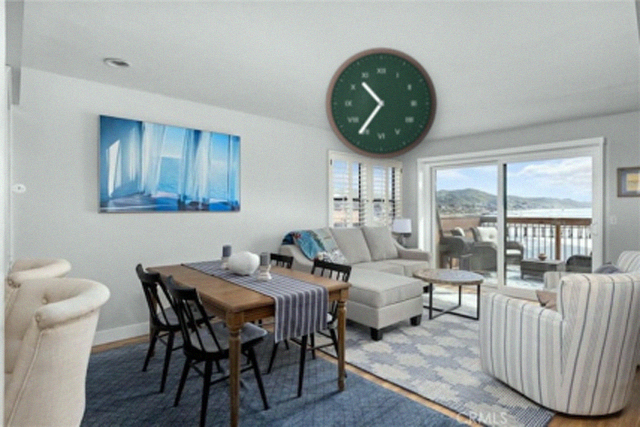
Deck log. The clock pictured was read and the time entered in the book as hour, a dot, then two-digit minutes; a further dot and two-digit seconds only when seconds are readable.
10.36
